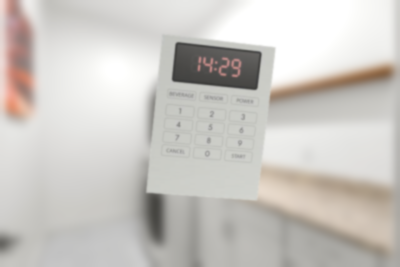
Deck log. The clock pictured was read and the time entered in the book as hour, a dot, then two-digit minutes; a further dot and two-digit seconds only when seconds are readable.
14.29
